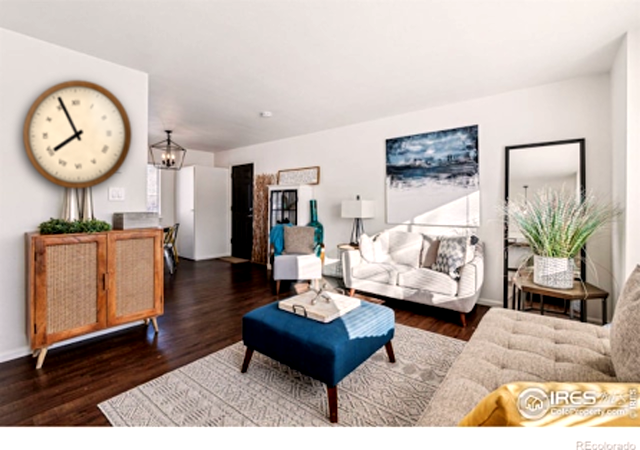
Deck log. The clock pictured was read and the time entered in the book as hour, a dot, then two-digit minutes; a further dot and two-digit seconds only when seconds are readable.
7.56
